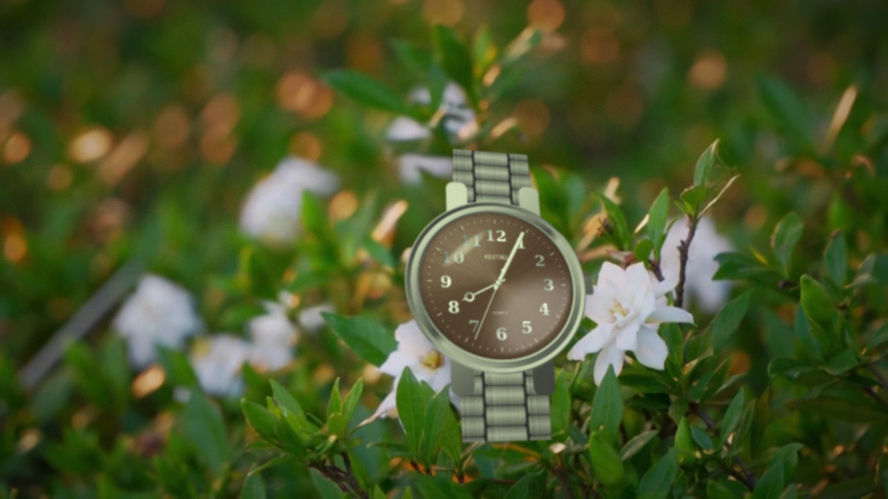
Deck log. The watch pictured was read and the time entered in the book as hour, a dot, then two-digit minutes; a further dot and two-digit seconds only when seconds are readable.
8.04.34
